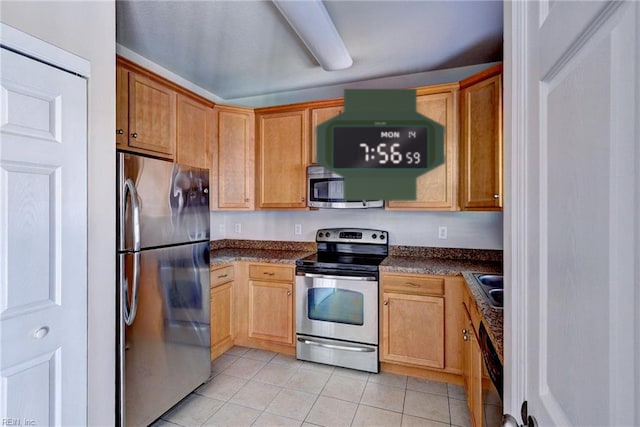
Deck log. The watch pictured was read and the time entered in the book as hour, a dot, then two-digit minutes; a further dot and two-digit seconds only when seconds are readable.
7.56.59
